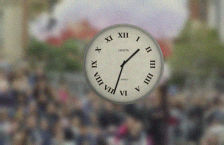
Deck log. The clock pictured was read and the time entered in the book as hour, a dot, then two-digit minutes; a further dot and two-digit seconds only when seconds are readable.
1.33
